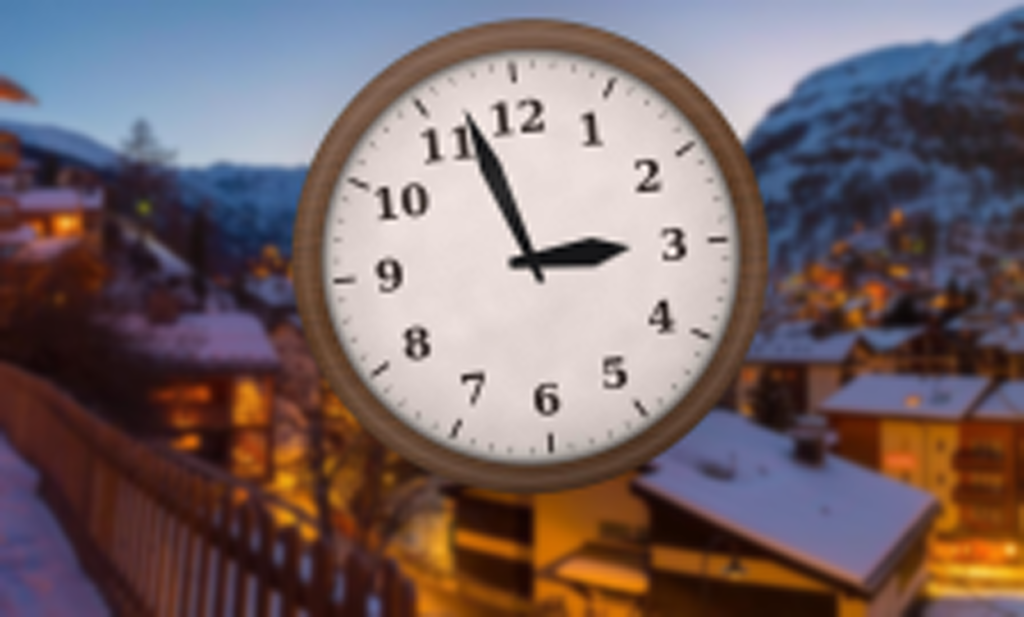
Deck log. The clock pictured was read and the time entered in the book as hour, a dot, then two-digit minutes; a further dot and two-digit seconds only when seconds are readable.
2.57
